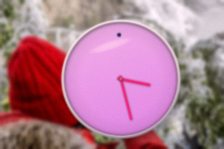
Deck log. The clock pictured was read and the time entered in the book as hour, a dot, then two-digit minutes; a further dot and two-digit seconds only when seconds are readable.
3.28
